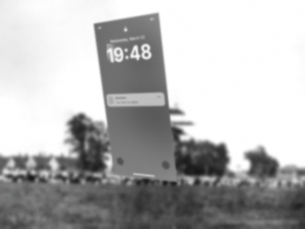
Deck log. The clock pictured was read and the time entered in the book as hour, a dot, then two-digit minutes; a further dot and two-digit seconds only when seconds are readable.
19.48
